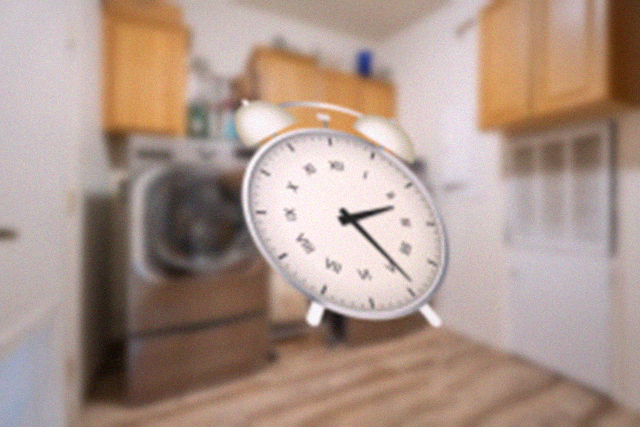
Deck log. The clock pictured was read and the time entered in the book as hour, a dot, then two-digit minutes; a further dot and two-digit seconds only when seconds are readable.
2.24
